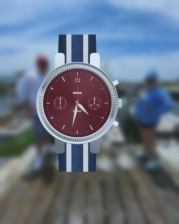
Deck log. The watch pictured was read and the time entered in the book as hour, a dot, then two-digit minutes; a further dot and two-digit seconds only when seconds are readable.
4.32
